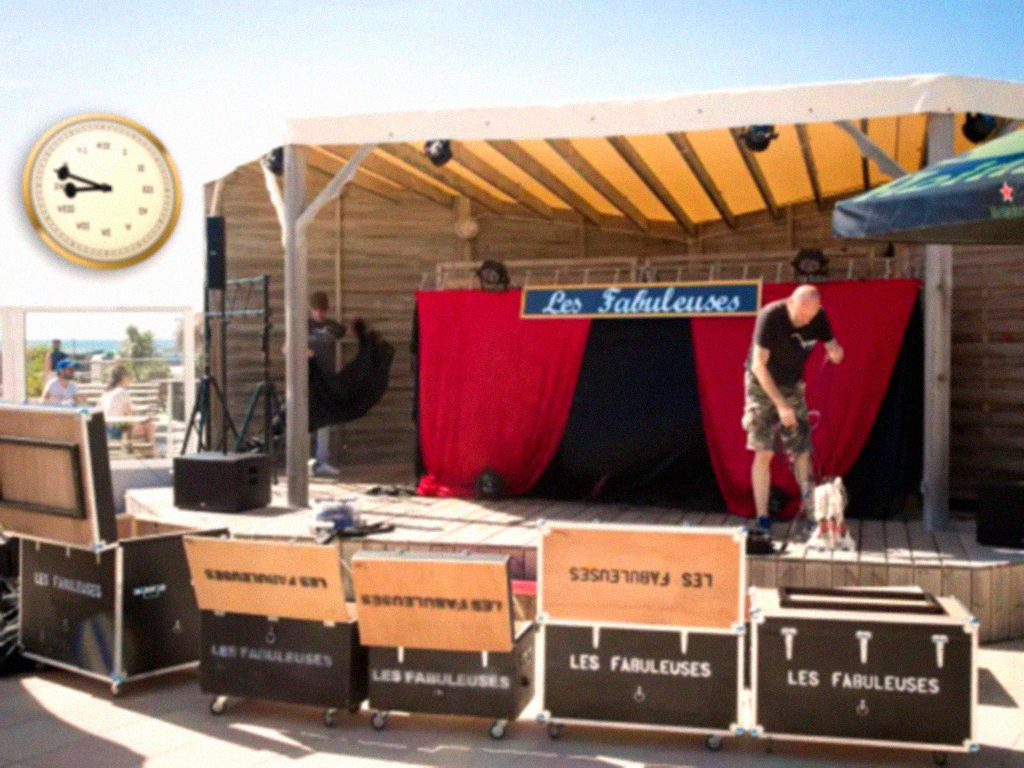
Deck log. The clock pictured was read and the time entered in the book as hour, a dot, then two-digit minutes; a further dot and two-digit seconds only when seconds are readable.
8.48
